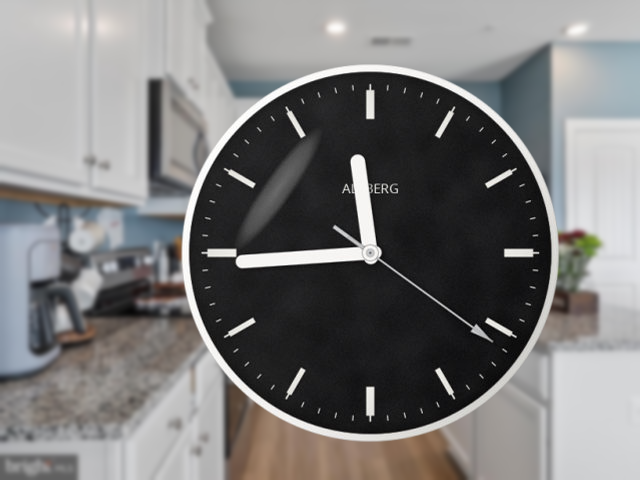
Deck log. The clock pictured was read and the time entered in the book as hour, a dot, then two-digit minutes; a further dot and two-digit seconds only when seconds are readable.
11.44.21
